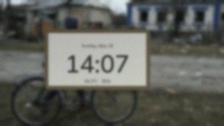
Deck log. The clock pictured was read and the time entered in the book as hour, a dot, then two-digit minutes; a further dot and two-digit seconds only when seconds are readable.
14.07
